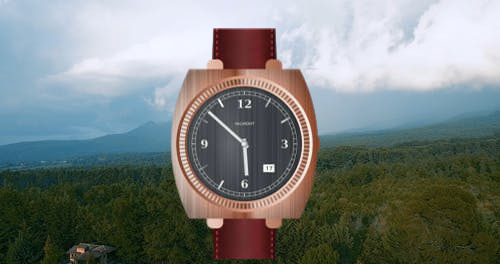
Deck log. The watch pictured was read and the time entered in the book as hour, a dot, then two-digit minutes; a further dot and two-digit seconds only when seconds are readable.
5.52
